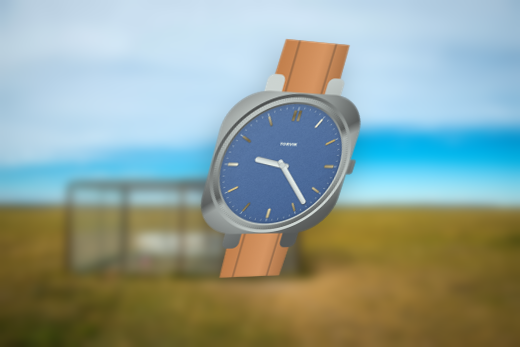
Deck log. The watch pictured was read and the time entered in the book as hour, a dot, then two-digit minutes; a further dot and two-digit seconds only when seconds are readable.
9.23
